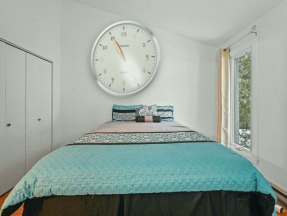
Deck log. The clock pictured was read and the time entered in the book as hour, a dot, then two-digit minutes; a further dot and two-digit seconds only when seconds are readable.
10.55
